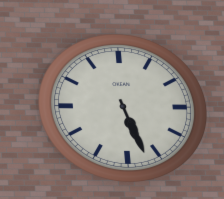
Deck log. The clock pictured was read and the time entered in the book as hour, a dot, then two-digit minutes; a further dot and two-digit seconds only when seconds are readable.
5.27
